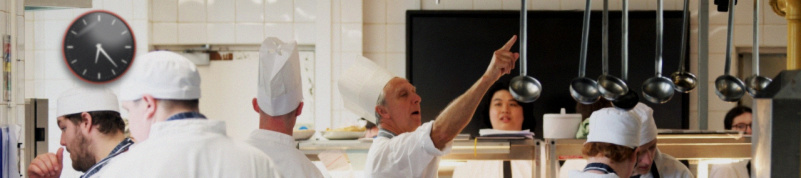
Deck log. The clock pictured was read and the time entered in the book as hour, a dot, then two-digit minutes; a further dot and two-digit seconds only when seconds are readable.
6.23
